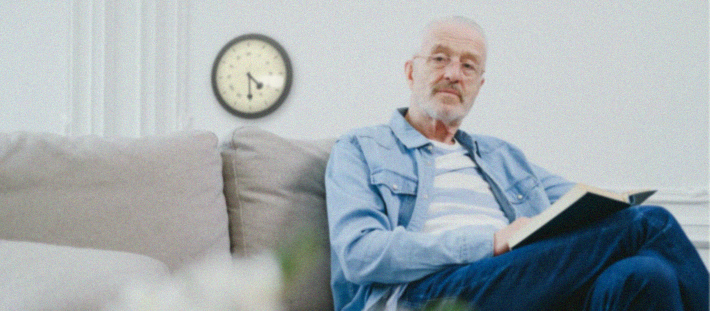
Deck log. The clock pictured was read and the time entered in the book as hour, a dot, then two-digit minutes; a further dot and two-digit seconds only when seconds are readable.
4.30
